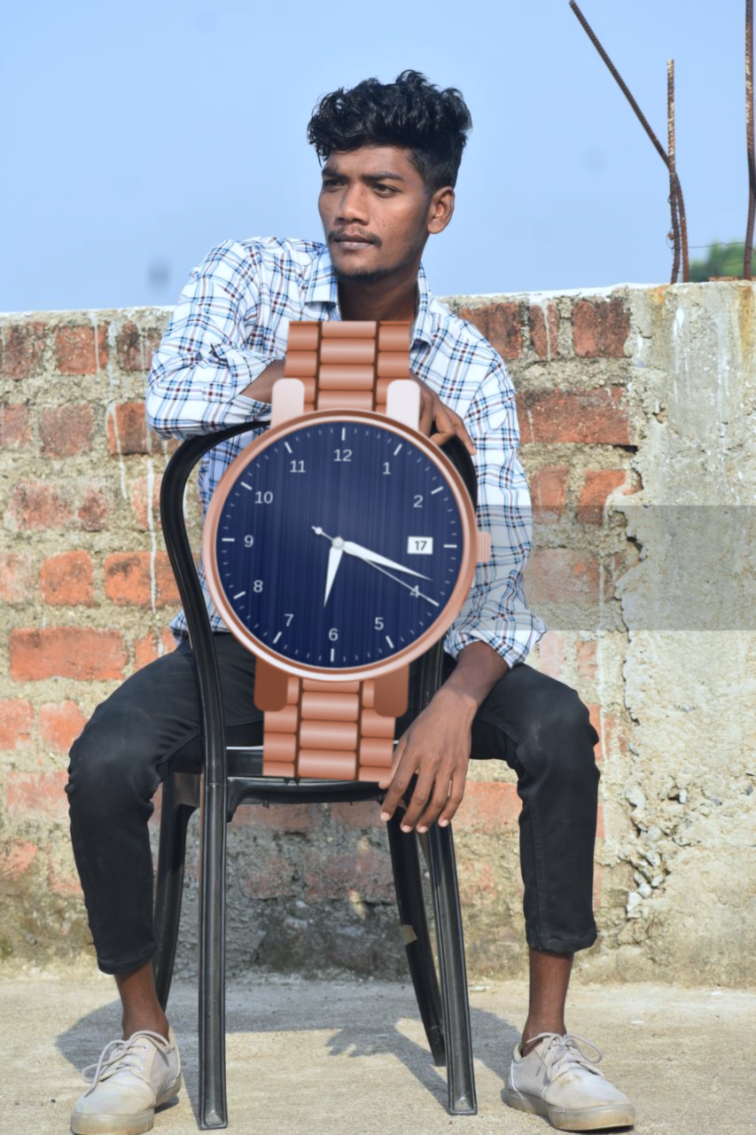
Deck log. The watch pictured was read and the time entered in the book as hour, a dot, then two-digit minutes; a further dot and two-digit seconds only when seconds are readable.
6.18.20
